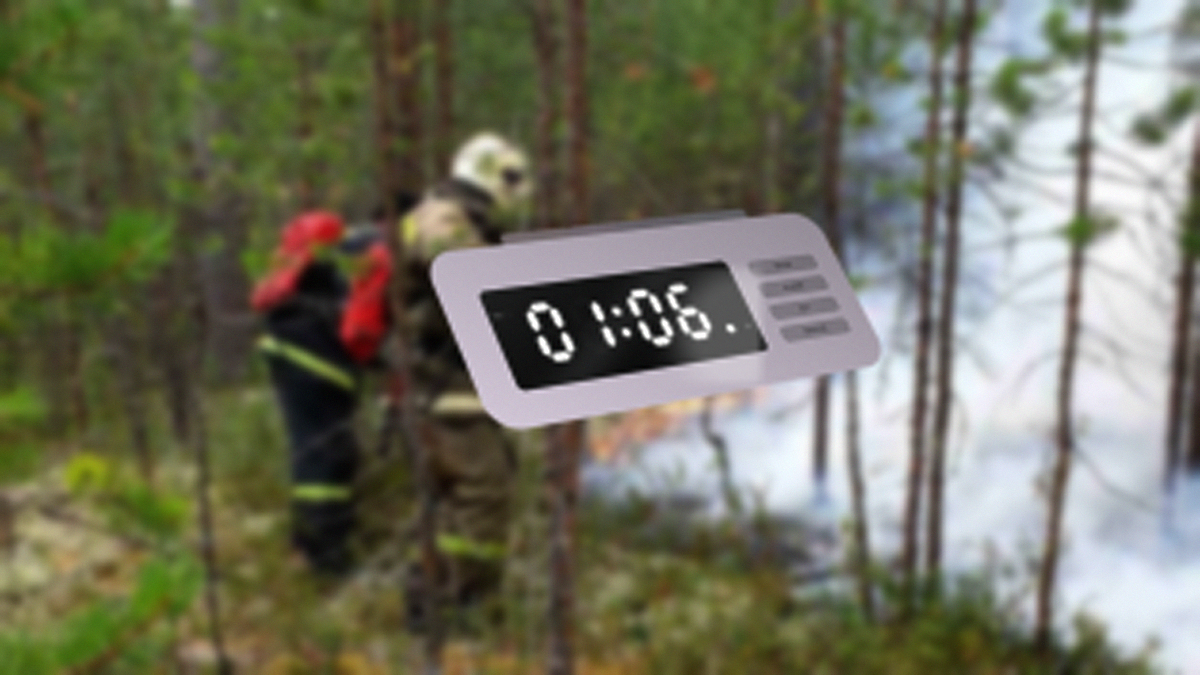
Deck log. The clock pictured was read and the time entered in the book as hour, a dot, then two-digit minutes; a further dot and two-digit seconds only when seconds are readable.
1.06
